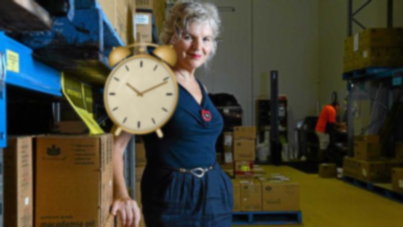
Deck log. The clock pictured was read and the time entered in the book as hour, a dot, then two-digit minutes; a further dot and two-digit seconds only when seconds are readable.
10.11
